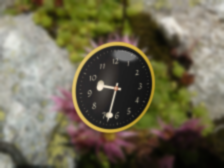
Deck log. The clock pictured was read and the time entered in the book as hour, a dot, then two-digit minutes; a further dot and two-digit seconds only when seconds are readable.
9.33
